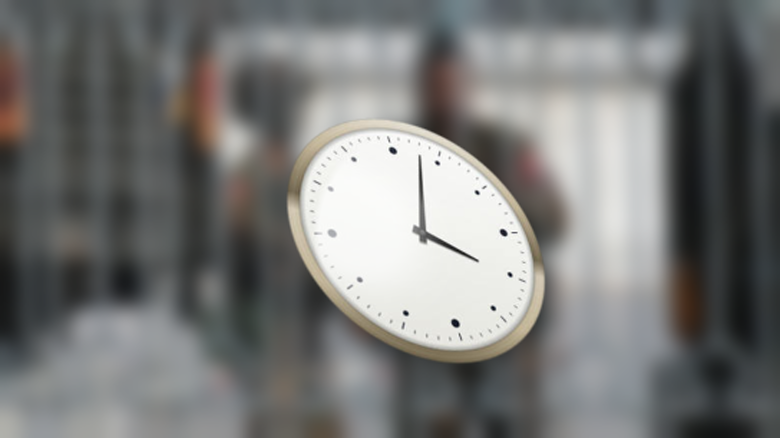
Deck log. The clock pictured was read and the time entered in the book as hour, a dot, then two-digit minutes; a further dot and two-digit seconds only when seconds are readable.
4.03
